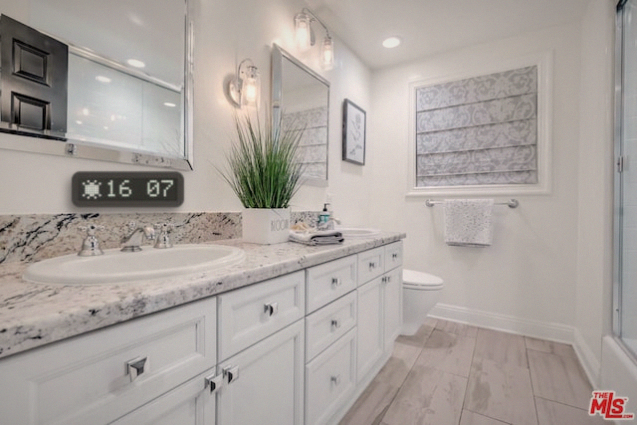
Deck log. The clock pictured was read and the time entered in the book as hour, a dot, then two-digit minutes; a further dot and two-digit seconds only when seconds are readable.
16.07
